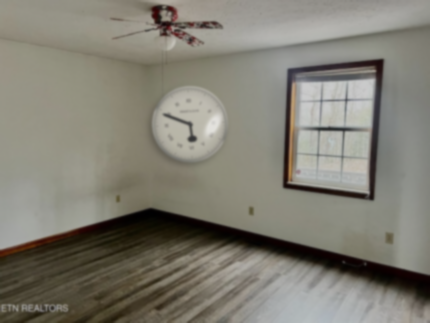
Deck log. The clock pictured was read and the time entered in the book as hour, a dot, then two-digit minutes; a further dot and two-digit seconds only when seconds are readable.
5.49
